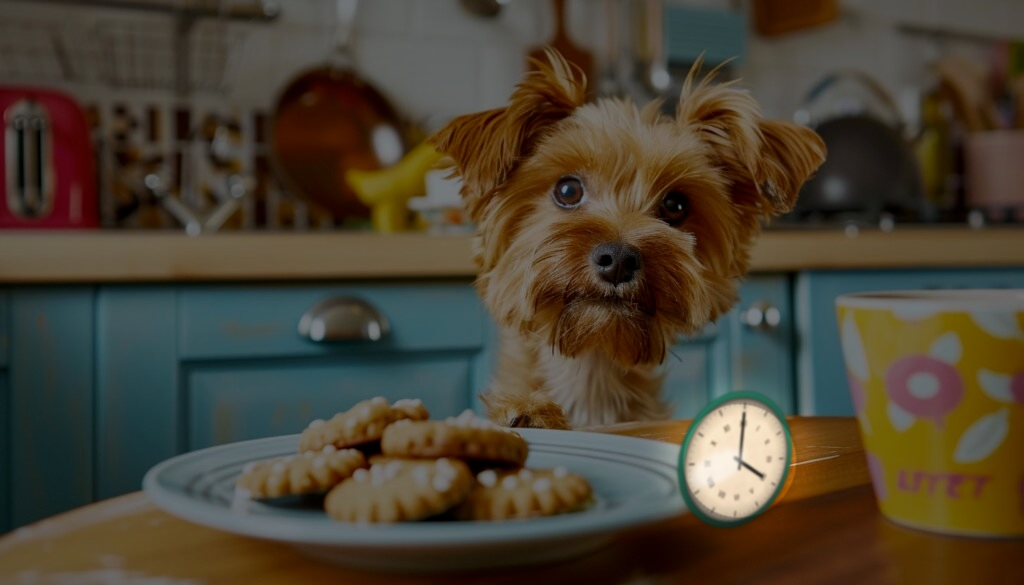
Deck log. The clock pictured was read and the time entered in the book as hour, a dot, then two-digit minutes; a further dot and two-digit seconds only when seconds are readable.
4.00
